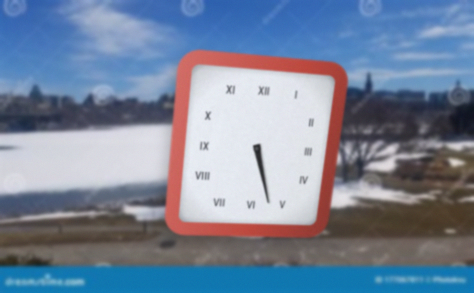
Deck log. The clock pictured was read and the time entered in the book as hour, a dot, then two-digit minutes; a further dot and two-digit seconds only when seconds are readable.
5.27
